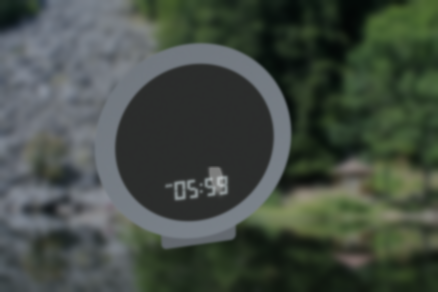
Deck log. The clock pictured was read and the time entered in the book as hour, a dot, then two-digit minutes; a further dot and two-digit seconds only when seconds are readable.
5.59
